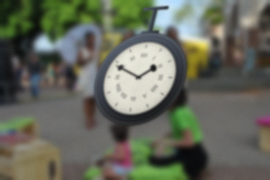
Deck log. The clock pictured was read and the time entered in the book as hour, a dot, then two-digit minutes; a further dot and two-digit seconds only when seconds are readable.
1.49
